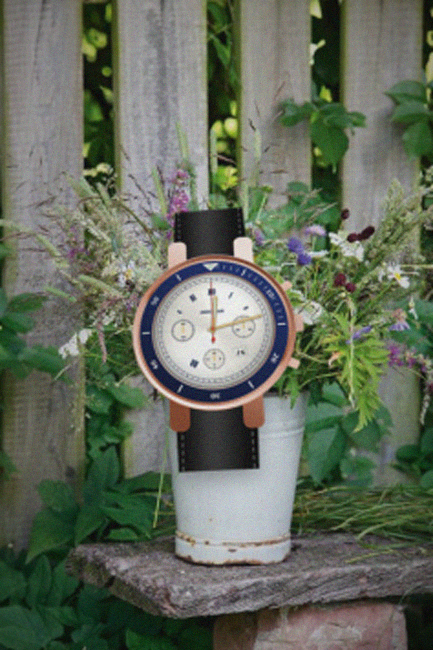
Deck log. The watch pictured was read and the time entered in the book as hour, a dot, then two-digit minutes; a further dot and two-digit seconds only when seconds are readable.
12.13
